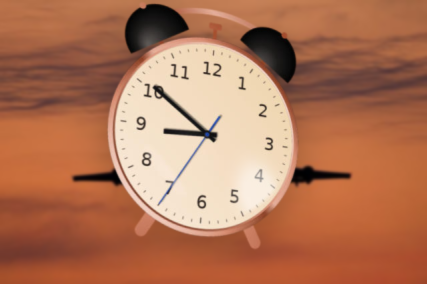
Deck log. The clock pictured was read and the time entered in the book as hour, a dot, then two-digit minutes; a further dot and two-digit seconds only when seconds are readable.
8.50.35
